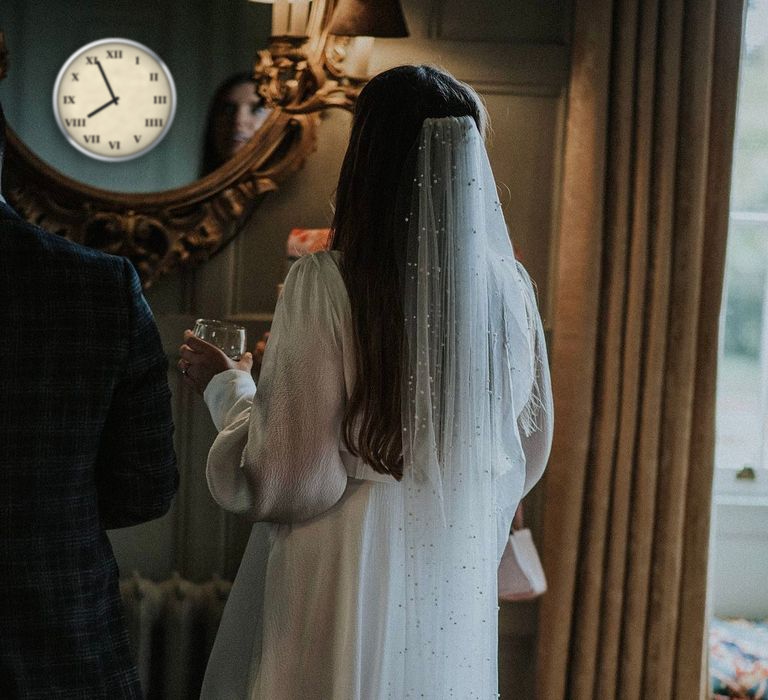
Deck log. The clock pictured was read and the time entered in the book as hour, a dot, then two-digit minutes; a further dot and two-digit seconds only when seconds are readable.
7.56
